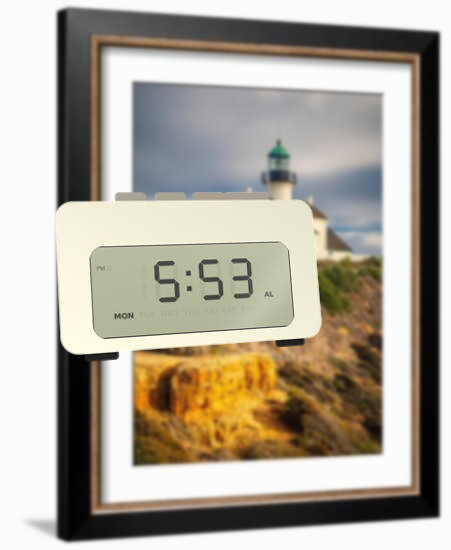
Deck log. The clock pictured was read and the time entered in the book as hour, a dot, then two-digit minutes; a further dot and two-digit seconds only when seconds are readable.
5.53
